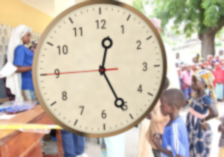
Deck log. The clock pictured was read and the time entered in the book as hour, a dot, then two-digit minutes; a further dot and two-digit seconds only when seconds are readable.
12.25.45
